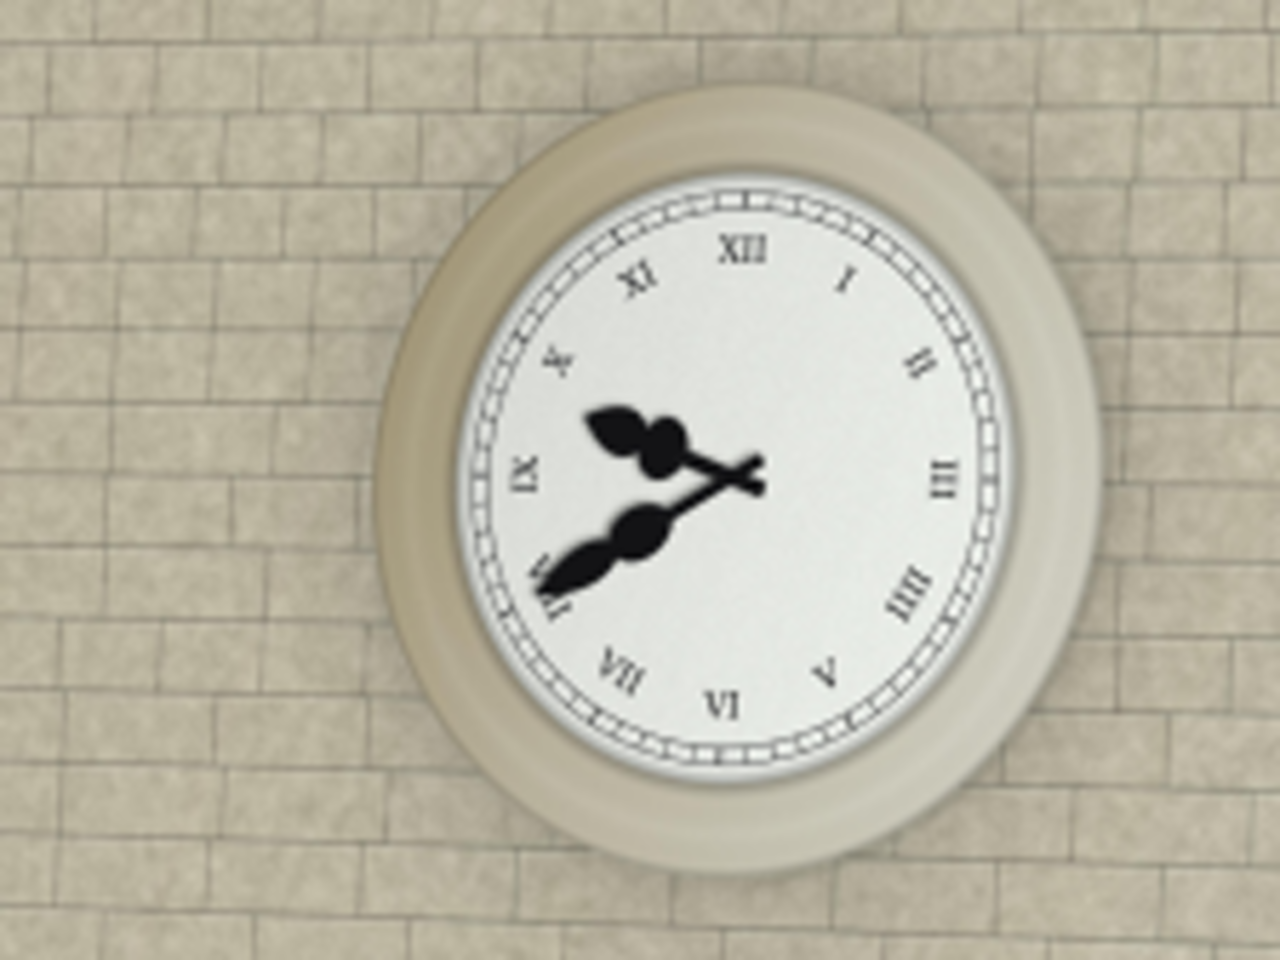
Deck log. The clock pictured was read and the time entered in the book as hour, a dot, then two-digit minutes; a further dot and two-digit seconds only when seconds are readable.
9.40
